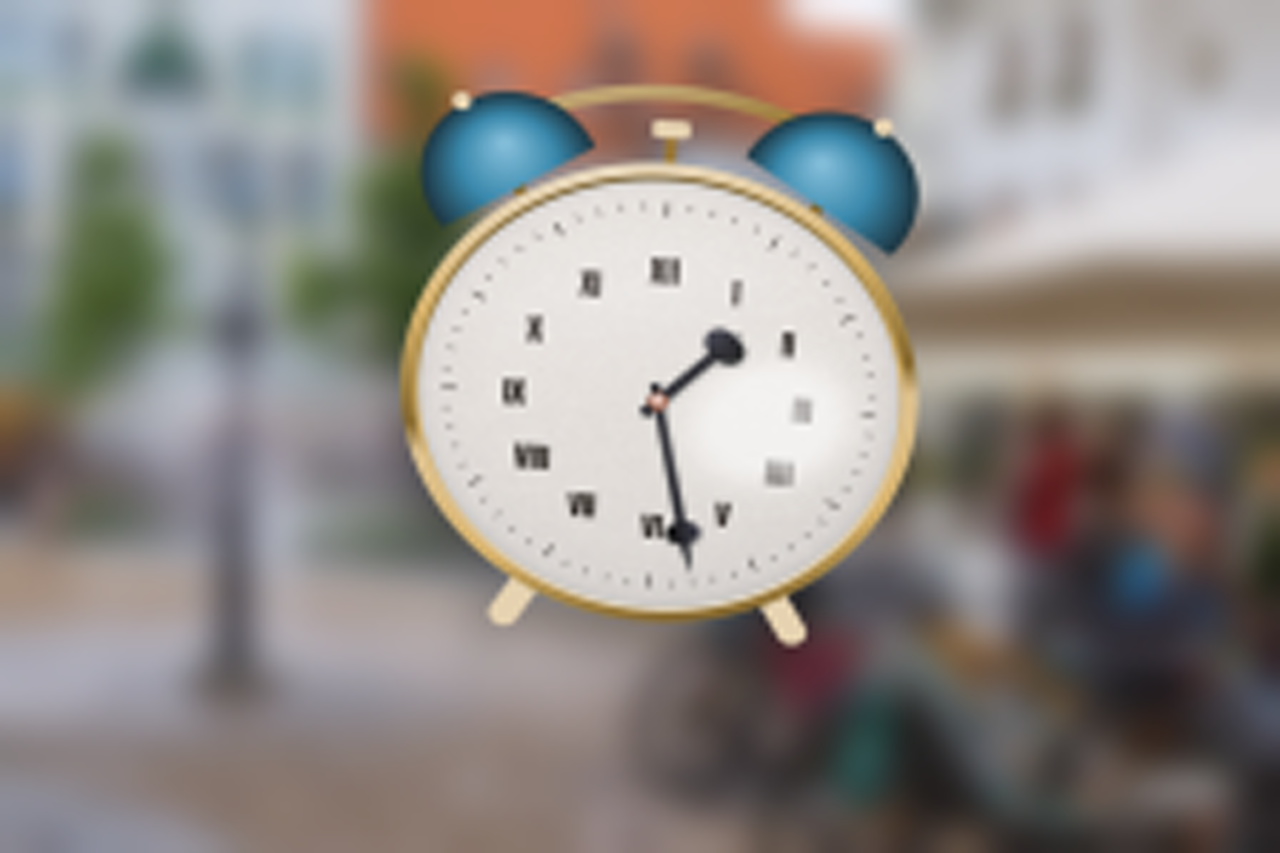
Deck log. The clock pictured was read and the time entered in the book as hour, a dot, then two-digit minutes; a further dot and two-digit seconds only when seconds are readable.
1.28
